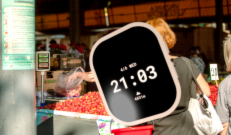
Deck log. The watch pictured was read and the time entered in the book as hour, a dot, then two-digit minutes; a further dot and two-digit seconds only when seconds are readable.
21.03
